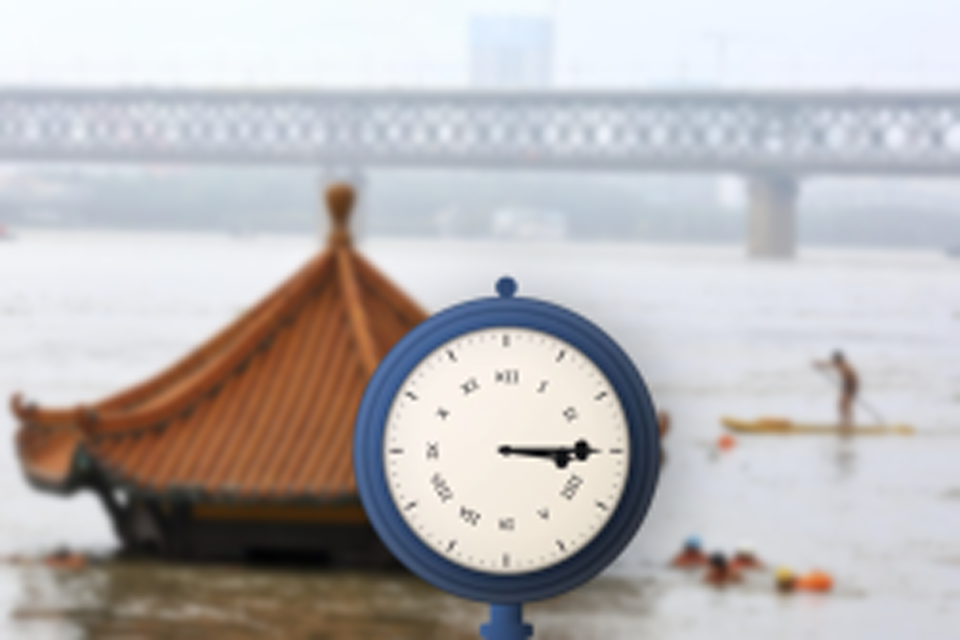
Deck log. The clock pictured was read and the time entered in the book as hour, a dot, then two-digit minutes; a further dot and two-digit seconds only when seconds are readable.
3.15
